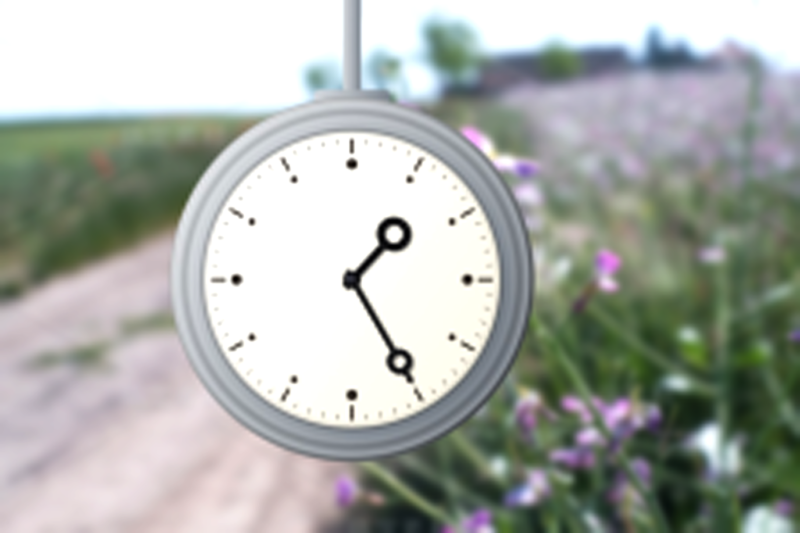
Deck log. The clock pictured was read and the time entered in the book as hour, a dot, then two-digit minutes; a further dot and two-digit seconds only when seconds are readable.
1.25
